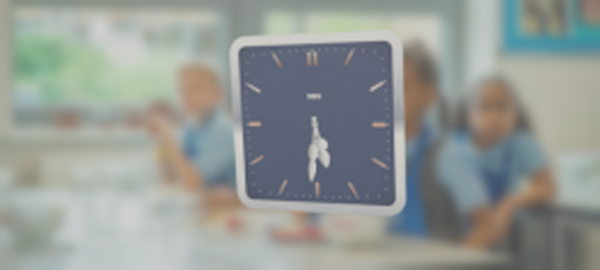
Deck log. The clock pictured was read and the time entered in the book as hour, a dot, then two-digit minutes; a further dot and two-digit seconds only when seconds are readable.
5.31
